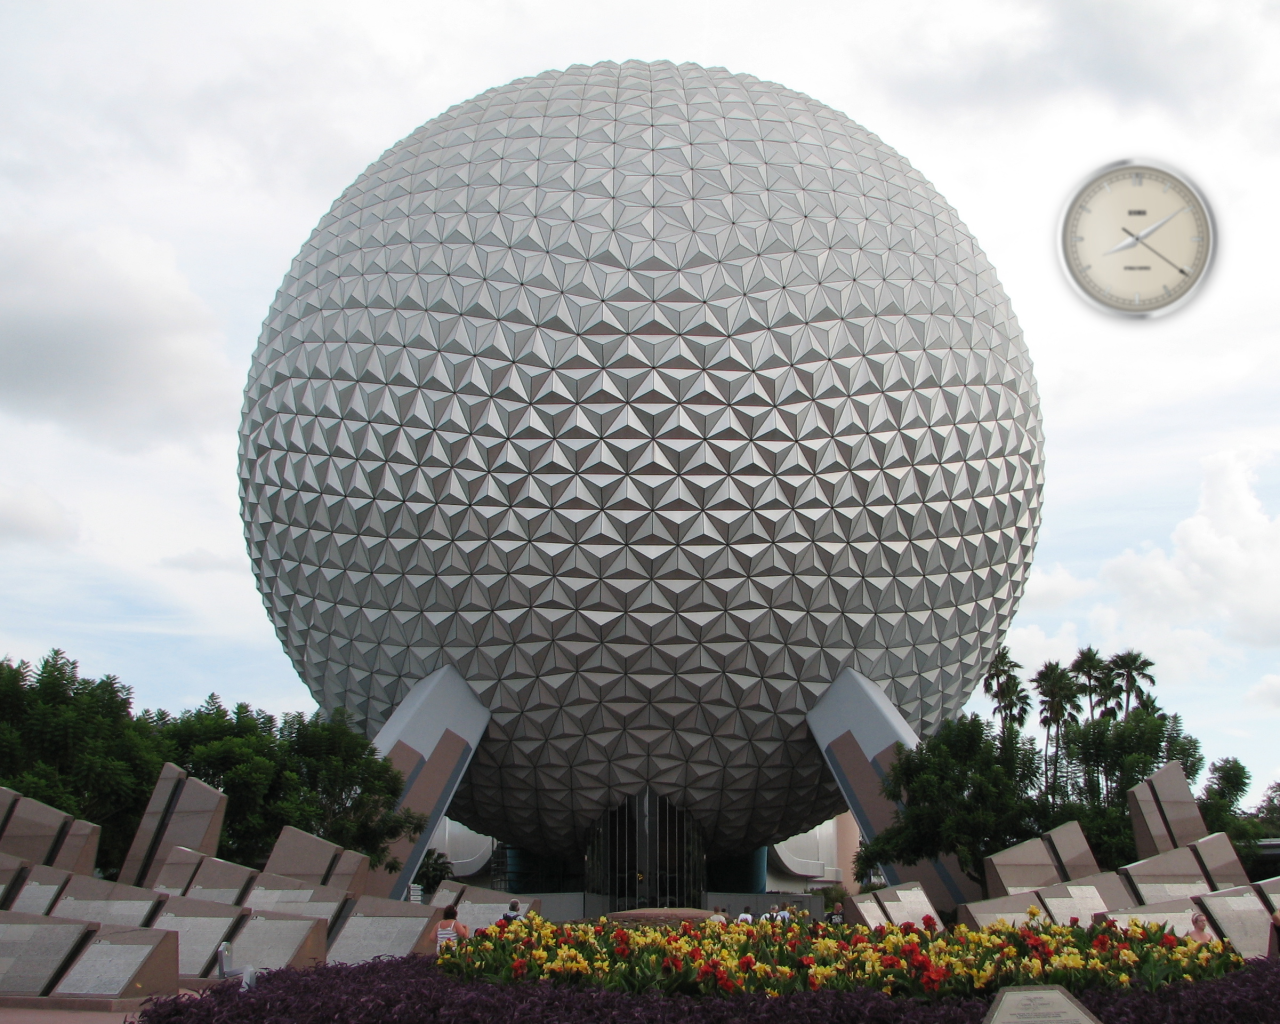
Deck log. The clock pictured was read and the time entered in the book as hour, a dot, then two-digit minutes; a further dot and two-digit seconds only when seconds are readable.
8.09.21
